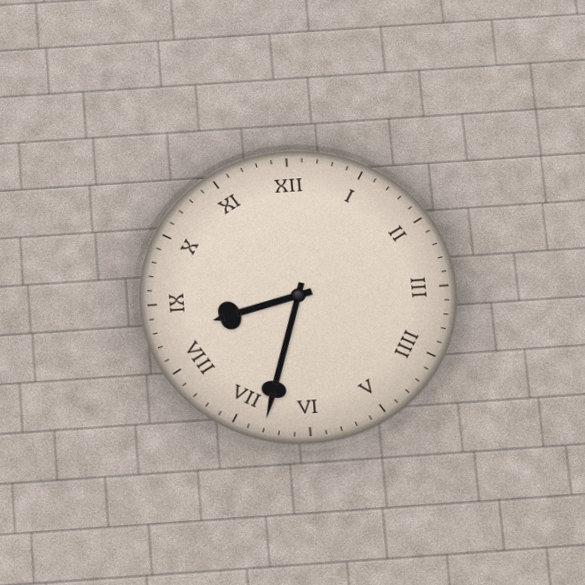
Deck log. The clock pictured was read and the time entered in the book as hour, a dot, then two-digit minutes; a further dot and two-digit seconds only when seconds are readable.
8.33
